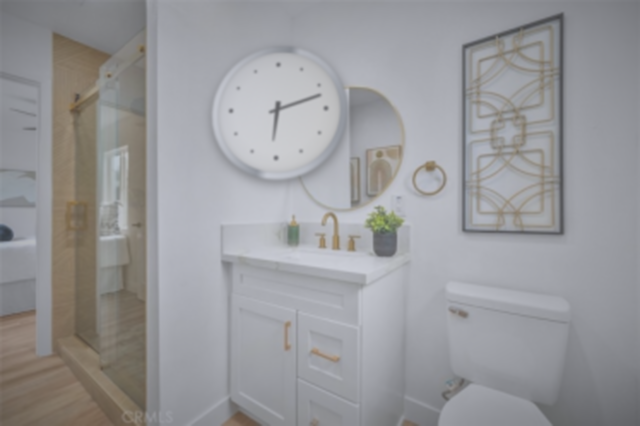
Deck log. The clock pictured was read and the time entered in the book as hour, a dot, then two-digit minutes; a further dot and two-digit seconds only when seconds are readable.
6.12
